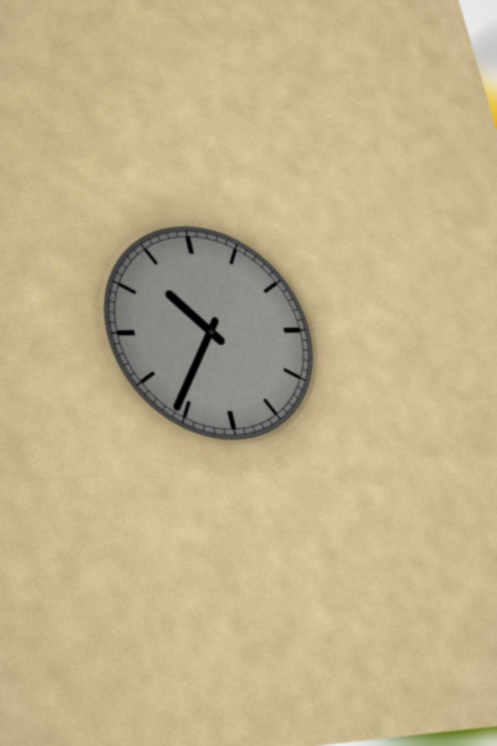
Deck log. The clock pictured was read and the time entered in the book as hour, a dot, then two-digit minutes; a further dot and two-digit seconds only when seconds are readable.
10.36
